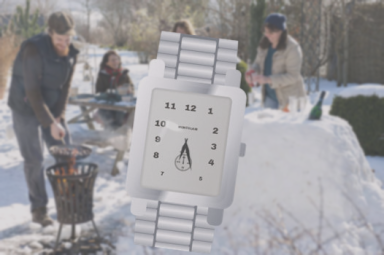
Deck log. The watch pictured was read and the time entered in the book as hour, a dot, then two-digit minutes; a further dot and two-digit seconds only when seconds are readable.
6.27
